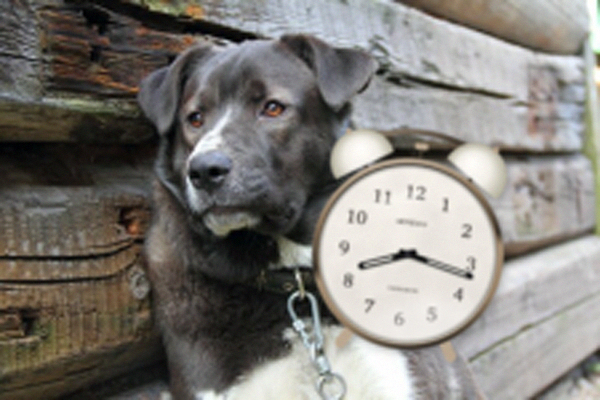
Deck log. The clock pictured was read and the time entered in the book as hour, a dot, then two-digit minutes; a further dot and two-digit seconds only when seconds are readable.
8.17
